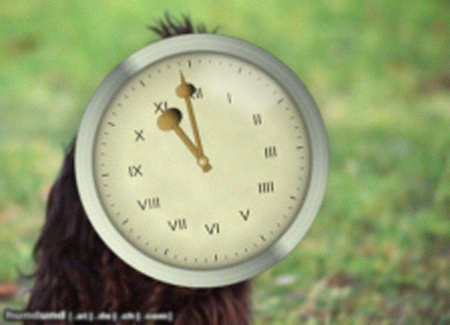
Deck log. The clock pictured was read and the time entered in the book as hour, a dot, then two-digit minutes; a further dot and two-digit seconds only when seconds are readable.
10.59
